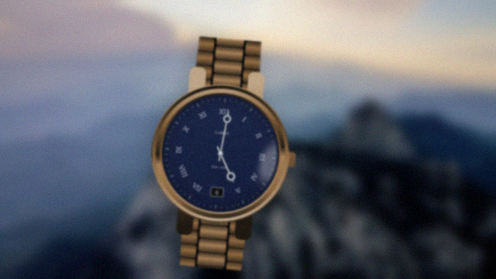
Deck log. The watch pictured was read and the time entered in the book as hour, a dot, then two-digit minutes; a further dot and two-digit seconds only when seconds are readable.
5.01
